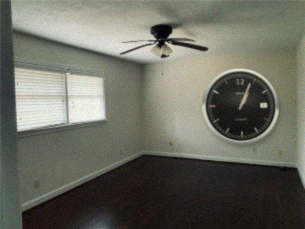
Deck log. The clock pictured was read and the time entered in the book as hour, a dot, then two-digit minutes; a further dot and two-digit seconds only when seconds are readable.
1.04
